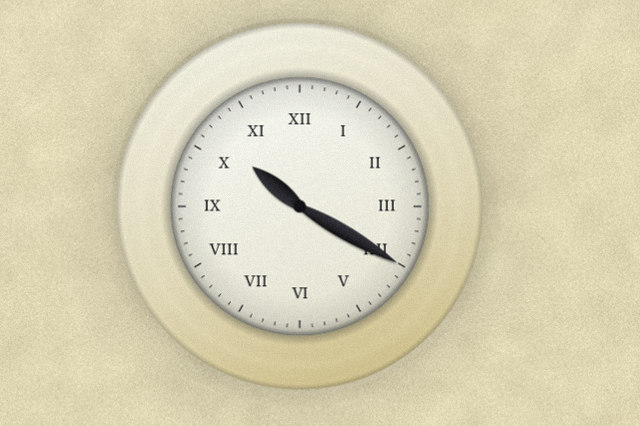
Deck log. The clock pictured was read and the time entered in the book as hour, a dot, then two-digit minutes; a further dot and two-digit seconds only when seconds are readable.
10.20
